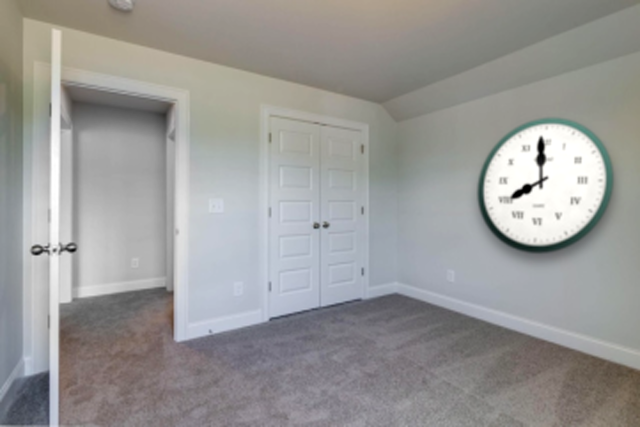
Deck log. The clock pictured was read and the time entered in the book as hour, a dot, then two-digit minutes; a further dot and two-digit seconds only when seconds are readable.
7.59
